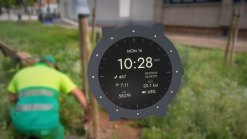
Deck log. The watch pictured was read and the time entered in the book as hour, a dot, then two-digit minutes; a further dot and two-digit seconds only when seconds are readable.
10.28
